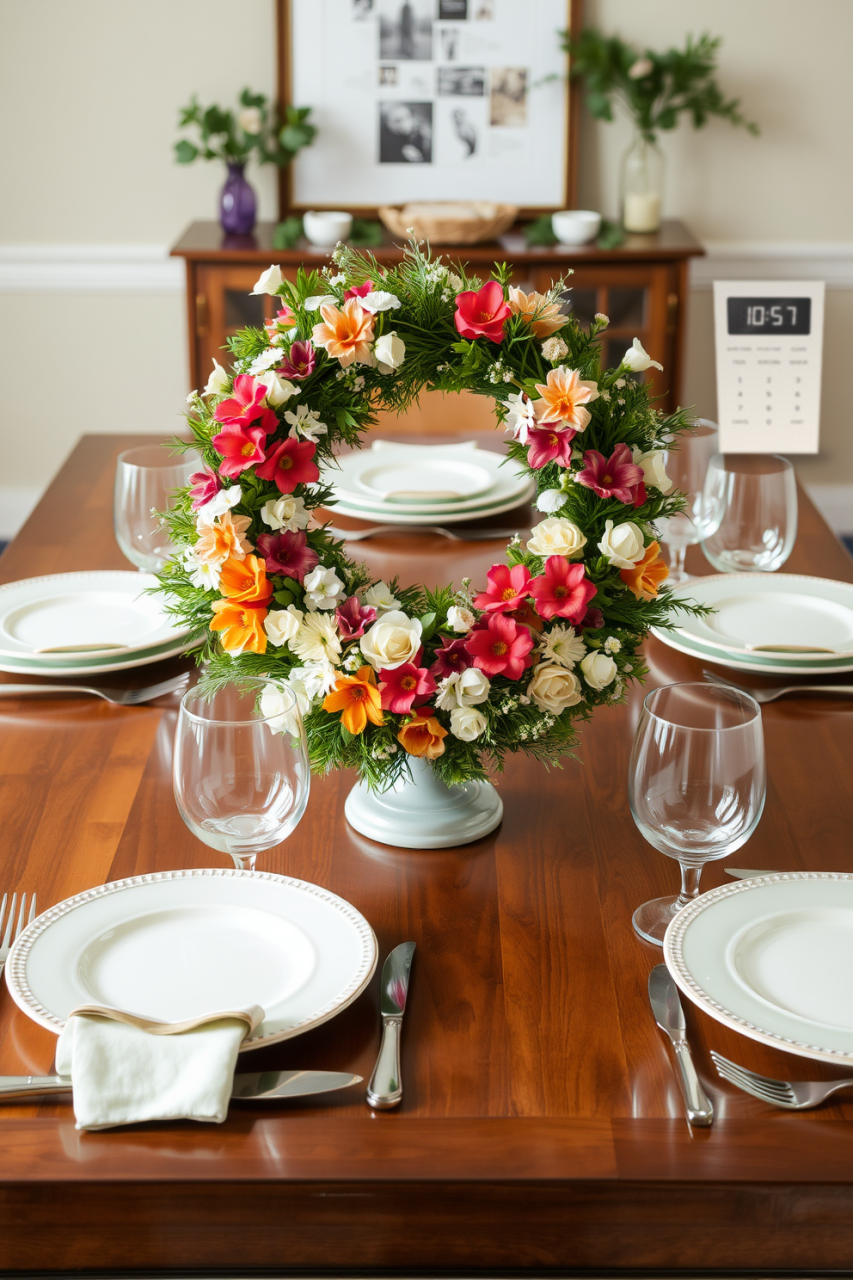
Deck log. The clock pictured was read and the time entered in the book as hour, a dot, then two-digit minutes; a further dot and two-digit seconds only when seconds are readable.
10.57
